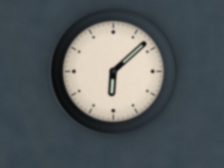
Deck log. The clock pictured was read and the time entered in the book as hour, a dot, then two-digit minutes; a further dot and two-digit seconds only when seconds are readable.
6.08
